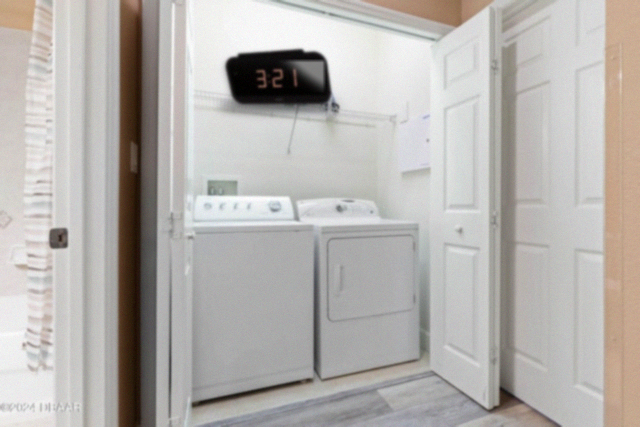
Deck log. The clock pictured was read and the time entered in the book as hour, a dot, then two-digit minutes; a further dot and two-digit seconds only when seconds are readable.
3.21
